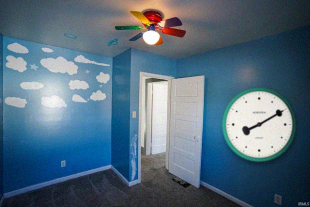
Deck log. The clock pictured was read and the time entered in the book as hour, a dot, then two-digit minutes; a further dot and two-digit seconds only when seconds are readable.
8.10
